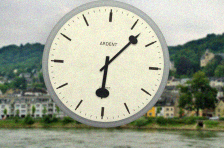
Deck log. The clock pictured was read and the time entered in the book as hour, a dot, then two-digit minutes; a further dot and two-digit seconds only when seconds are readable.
6.07
